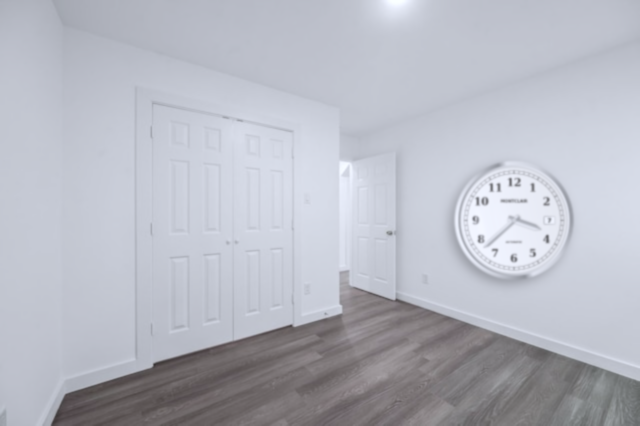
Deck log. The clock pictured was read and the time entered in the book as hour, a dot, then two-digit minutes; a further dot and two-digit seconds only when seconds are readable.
3.38
